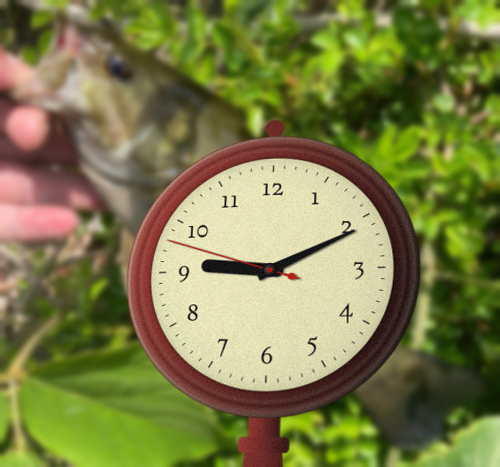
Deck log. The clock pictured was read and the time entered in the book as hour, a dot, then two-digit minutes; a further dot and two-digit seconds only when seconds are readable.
9.10.48
